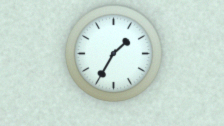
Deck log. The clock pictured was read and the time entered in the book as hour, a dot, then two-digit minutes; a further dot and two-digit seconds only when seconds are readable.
1.35
